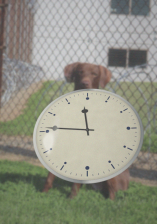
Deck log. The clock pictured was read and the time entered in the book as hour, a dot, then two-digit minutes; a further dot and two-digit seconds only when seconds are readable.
11.46
